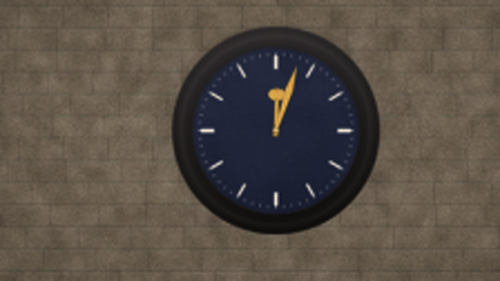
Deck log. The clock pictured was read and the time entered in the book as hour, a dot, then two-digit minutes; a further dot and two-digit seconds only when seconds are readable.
12.03
